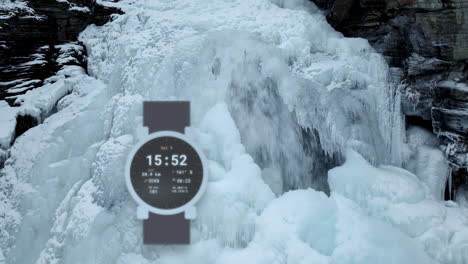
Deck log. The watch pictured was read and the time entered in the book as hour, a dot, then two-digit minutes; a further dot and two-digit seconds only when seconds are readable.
15.52
